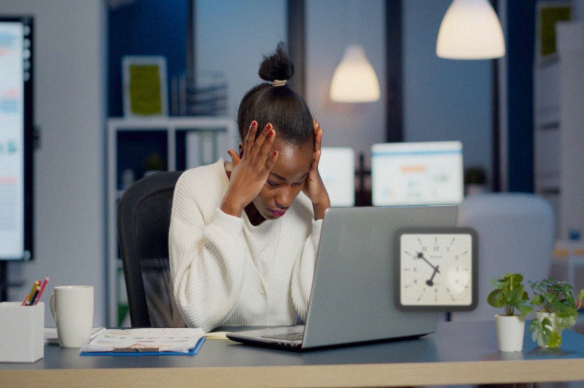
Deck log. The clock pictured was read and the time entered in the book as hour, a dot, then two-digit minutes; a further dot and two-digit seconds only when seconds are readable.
6.52
